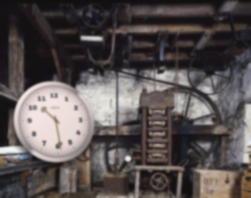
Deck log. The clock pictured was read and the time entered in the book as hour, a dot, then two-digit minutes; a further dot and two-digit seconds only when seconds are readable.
10.29
